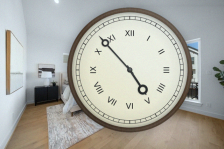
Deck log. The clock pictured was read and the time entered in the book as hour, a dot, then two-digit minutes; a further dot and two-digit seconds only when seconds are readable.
4.53
